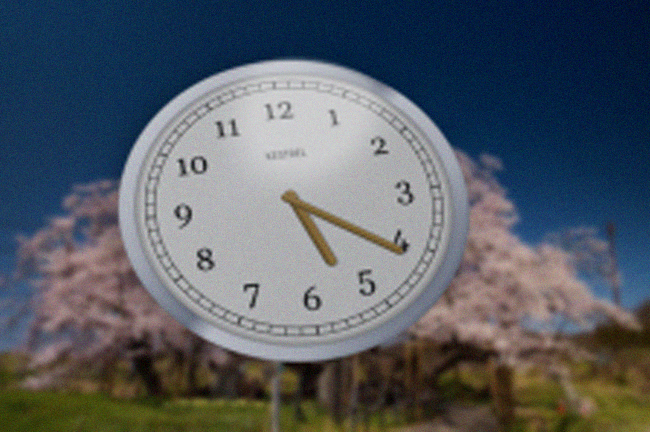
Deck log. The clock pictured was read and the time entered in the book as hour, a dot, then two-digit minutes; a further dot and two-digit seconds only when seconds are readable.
5.21
